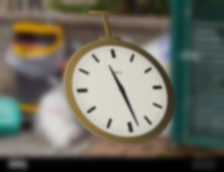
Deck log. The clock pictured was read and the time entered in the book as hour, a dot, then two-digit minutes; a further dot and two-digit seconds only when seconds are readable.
11.28
